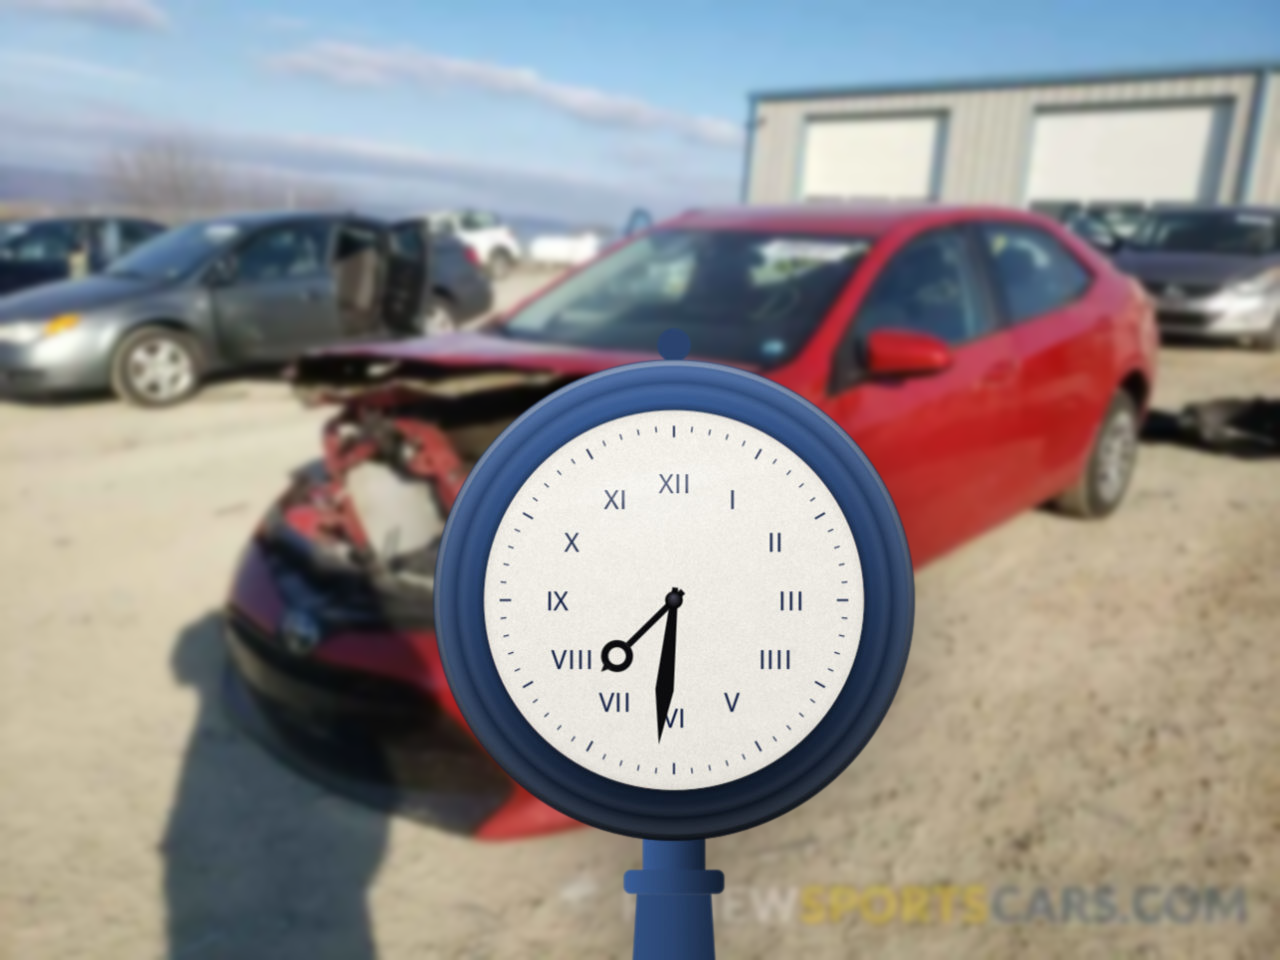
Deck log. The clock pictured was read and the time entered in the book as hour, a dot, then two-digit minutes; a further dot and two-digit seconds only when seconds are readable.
7.31
